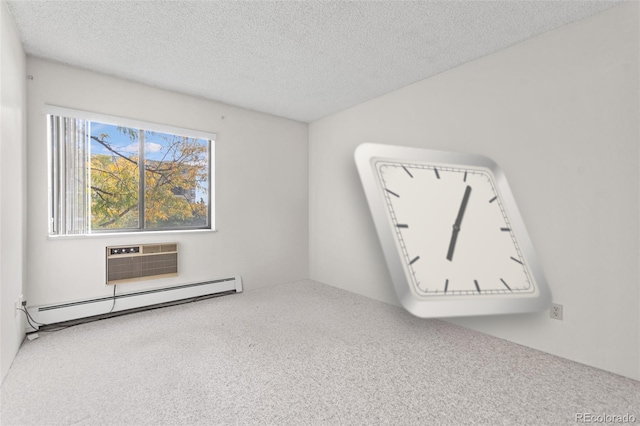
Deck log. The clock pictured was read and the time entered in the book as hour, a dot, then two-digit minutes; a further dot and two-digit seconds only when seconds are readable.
7.06
